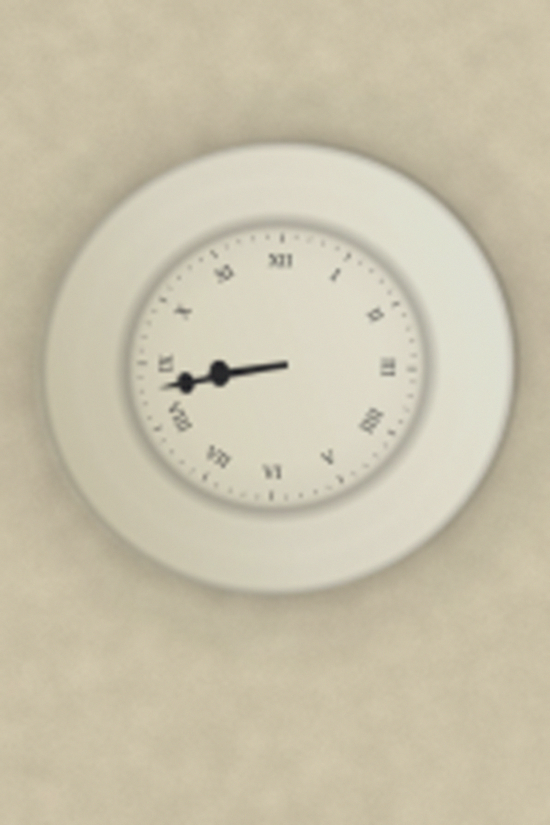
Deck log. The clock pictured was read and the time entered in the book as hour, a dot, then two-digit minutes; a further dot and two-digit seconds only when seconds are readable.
8.43
